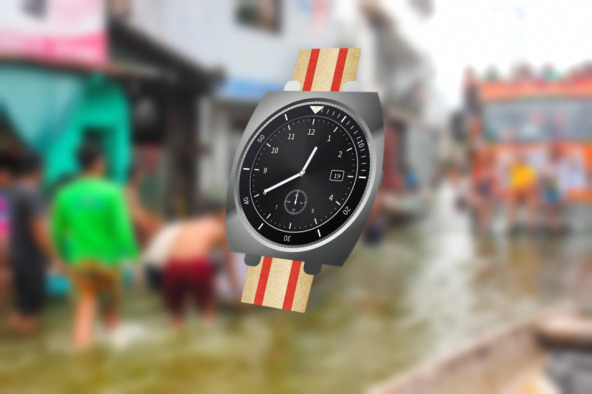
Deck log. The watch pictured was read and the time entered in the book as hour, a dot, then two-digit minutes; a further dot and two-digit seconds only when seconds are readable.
12.40
